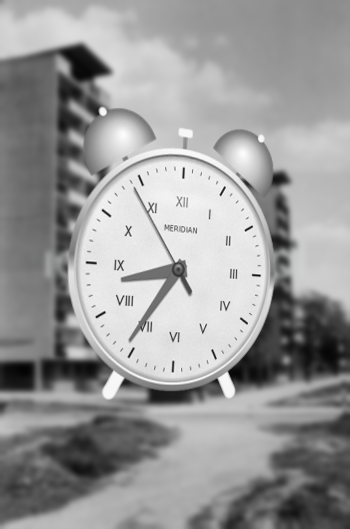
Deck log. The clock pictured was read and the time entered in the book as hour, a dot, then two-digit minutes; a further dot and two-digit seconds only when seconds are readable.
8.35.54
